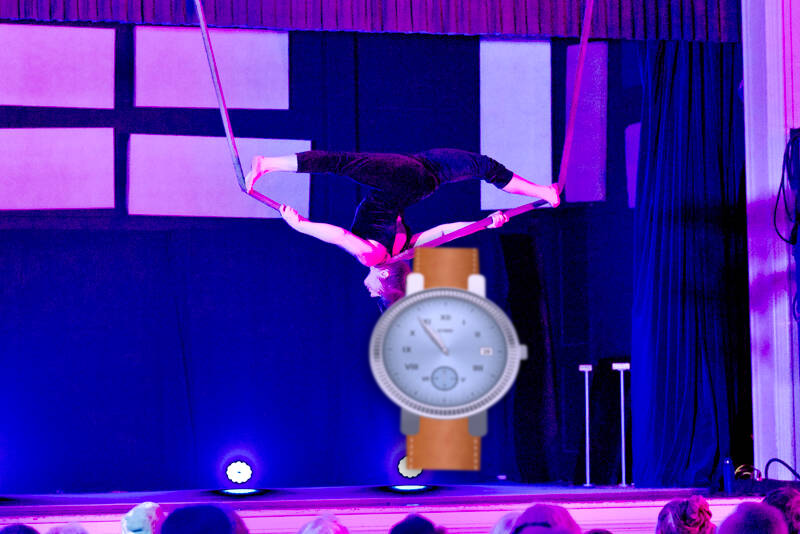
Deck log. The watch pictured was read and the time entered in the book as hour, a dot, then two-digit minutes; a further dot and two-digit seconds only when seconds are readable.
10.54
